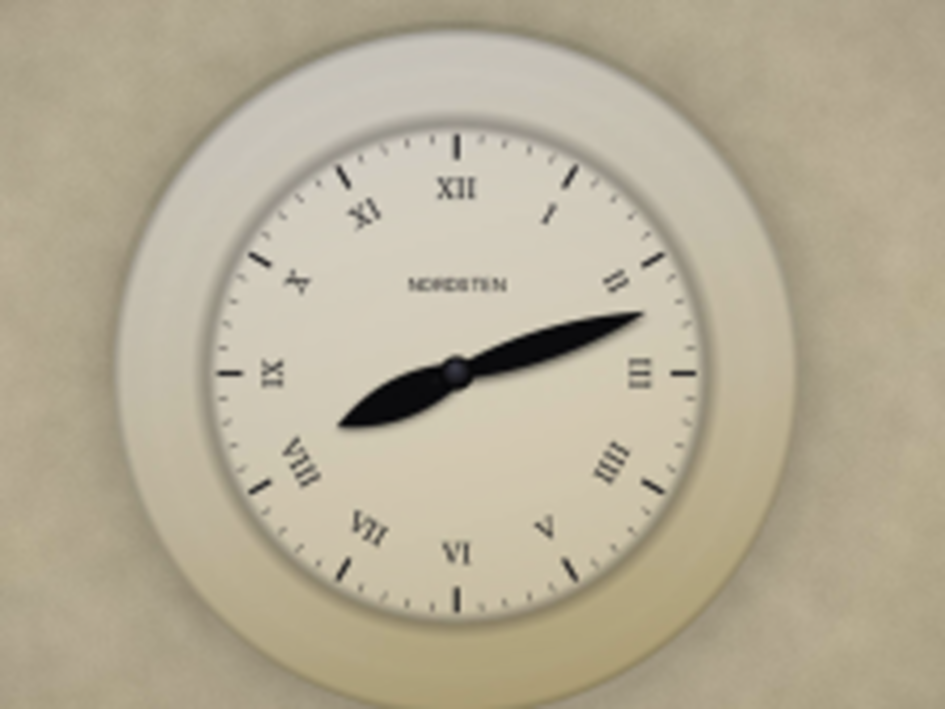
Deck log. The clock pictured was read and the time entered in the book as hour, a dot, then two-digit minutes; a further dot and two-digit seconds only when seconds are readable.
8.12
